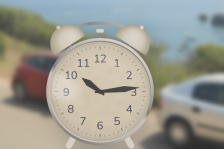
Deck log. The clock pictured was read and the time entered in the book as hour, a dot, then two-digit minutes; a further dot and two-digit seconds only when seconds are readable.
10.14
